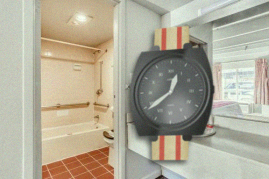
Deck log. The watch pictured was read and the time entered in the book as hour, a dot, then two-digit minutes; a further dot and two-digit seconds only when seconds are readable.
12.39
